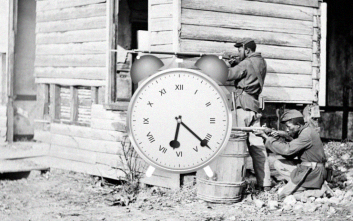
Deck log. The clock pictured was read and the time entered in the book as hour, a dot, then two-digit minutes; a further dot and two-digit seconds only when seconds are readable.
6.22
